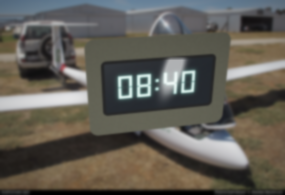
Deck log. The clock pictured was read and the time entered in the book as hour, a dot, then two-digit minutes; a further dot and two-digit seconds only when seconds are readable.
8.40
